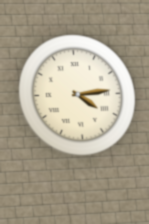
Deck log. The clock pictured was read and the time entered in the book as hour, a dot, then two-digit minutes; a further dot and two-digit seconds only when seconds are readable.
4.14
